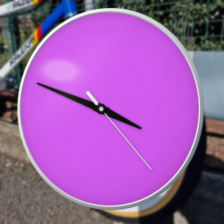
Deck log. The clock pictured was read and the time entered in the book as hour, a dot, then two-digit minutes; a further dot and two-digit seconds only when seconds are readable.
3.48.23
